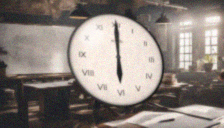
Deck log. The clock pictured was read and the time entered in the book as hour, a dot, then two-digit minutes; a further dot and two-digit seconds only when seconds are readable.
6.00
